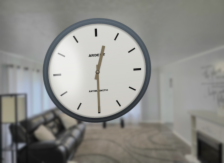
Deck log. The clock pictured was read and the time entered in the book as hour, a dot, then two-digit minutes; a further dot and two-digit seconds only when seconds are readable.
12.30
